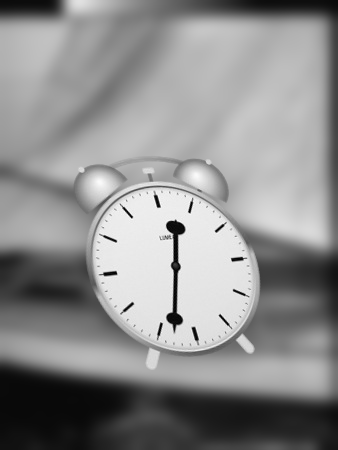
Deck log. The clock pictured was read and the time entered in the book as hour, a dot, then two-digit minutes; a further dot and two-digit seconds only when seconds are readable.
12.33
